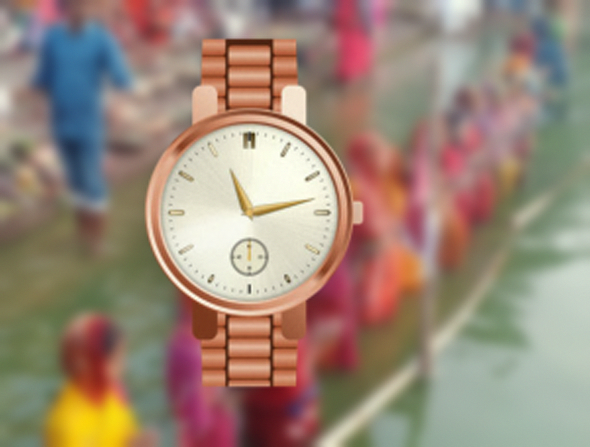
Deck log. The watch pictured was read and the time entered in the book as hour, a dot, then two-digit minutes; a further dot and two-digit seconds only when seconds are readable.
11.13
